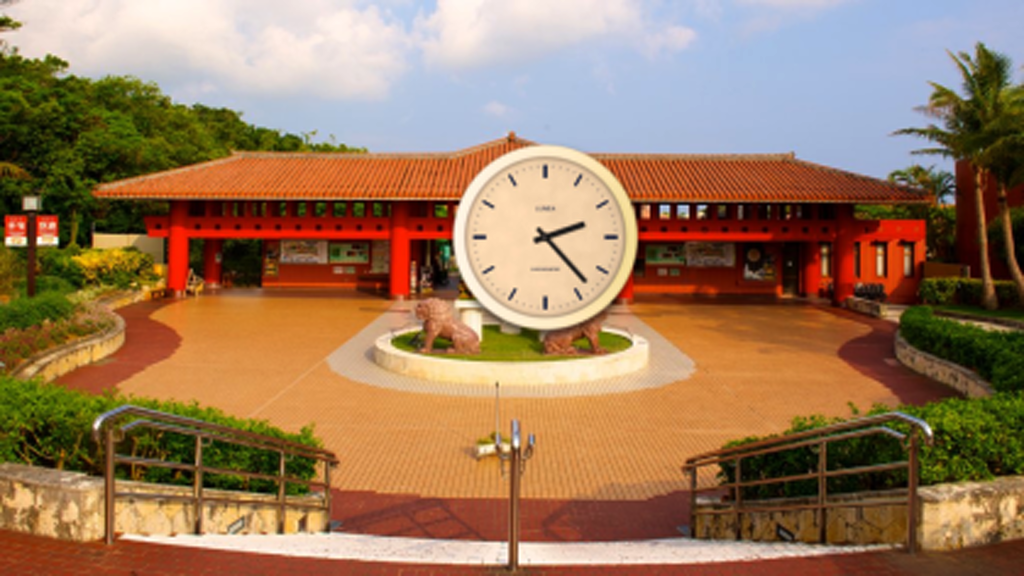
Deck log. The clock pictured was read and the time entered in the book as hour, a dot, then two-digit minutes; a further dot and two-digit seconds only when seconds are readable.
2.23
